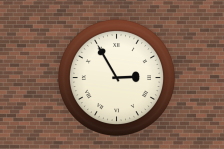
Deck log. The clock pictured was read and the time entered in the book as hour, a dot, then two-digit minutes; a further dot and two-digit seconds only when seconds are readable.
2.55
